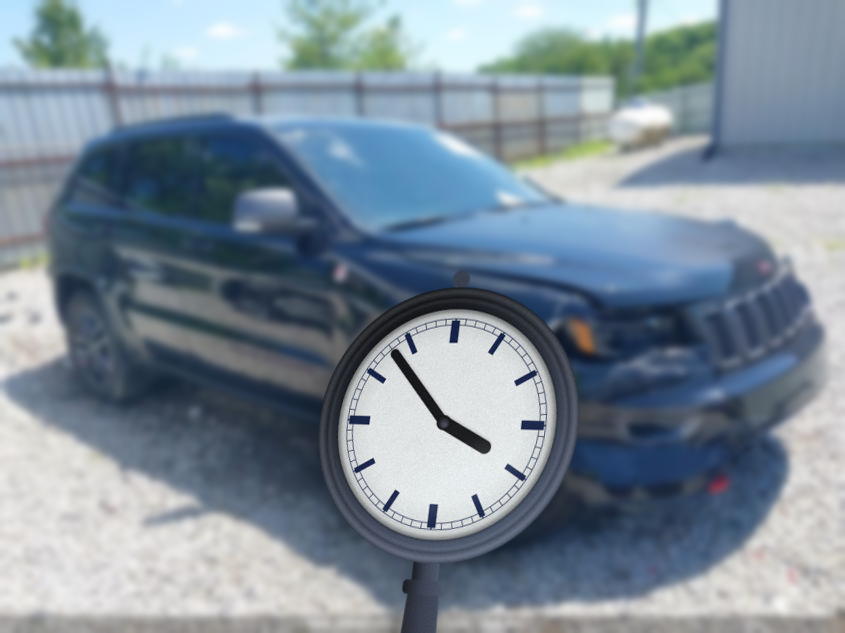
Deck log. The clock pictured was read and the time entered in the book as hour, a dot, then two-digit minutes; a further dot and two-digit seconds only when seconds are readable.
3.53
